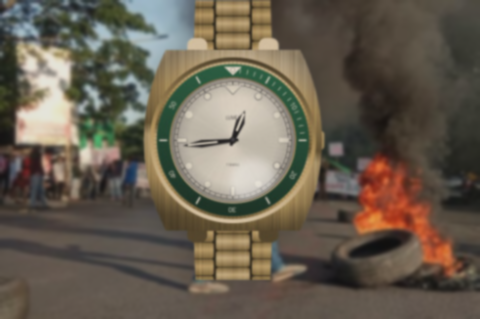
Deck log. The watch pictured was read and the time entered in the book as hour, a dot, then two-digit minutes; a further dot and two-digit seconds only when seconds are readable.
12.44
